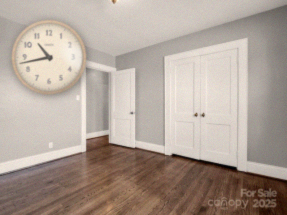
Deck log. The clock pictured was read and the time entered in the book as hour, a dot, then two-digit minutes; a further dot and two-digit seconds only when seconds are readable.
10.43
